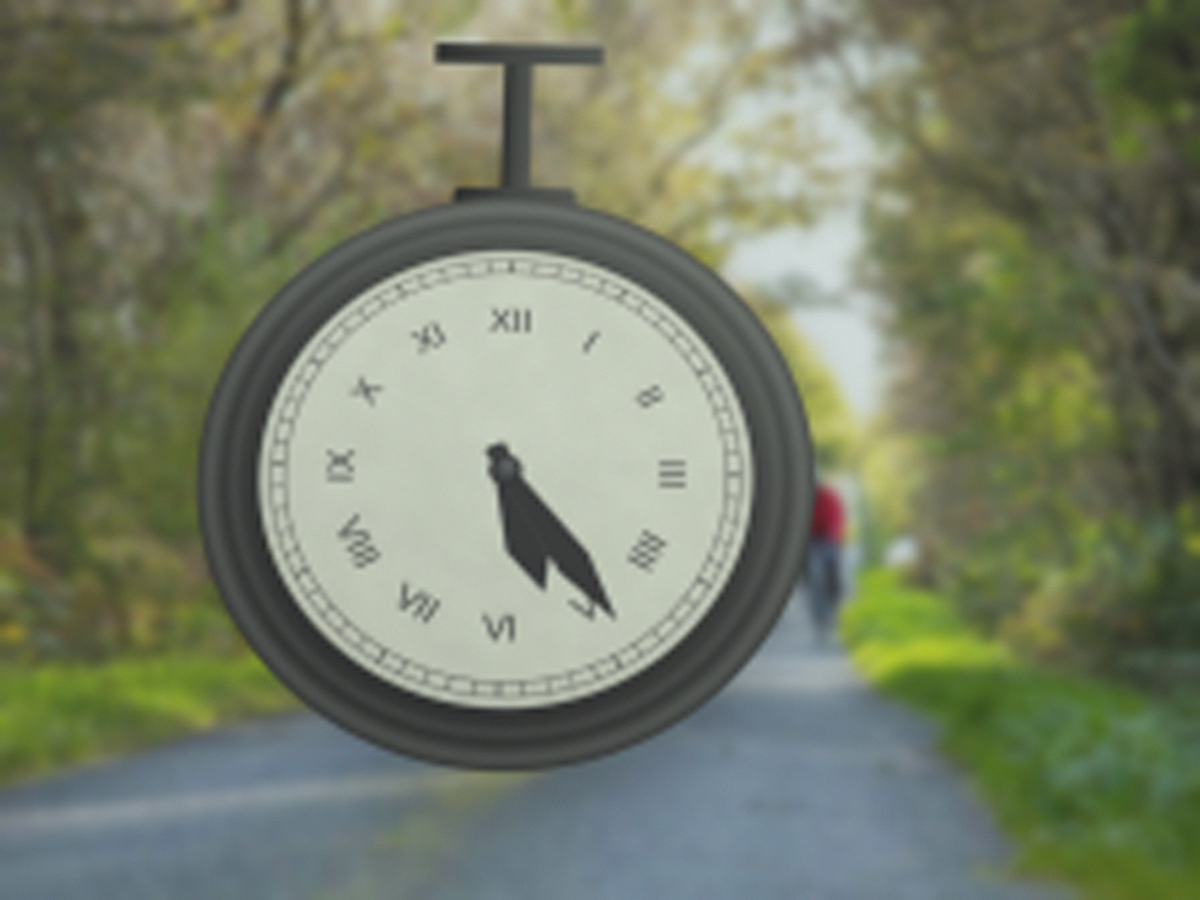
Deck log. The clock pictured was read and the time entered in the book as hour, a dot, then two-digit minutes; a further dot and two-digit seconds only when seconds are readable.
5.24
